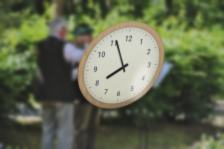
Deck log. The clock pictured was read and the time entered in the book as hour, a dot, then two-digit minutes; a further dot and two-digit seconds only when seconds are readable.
7.56
